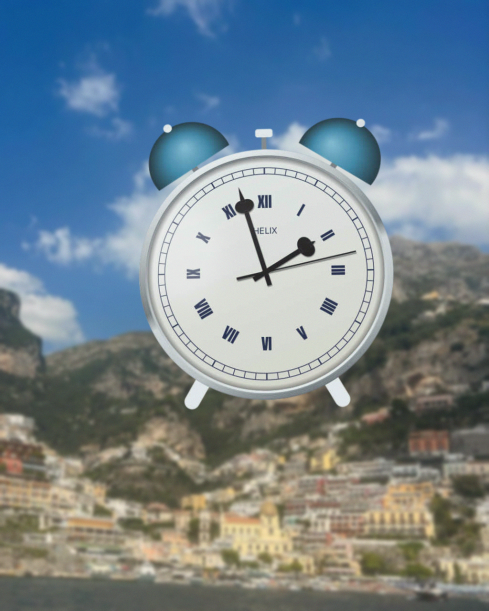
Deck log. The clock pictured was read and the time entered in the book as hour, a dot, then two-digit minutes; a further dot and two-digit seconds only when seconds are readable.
1.57.13
